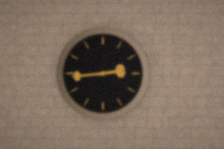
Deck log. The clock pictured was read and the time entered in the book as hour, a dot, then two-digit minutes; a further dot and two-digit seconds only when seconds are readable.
2.44
